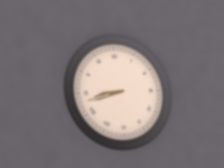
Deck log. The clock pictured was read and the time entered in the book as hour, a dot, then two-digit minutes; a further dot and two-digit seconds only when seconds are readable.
8.43
